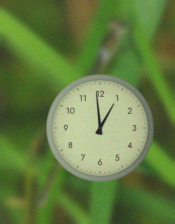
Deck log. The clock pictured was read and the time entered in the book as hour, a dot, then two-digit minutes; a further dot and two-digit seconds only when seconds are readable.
12.59
